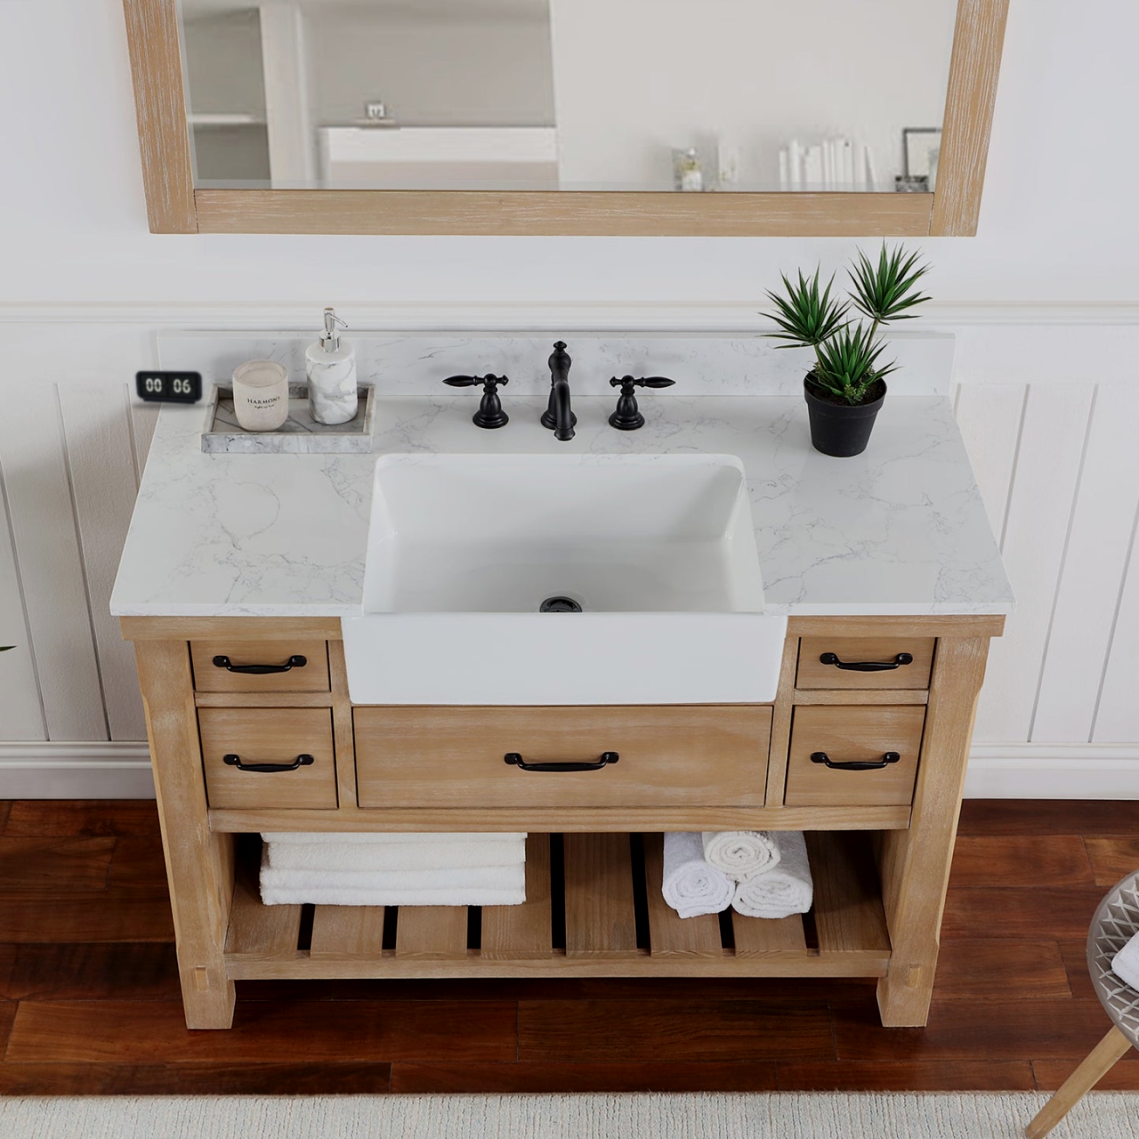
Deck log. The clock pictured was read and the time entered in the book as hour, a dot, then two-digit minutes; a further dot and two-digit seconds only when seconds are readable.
0.06
